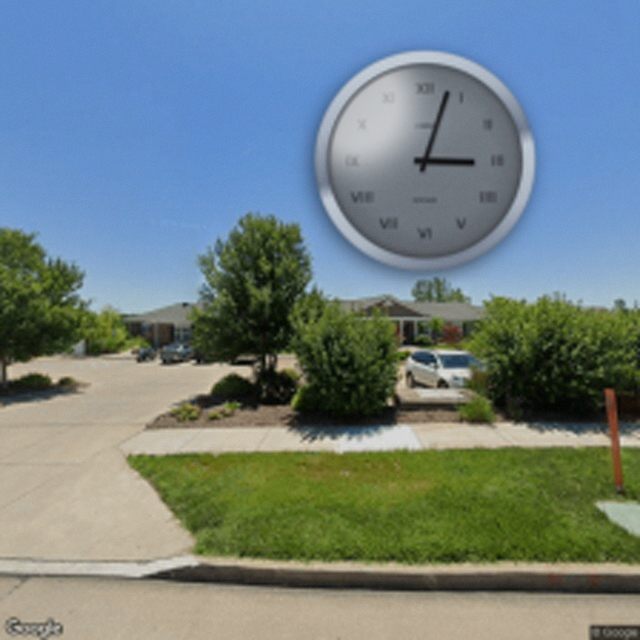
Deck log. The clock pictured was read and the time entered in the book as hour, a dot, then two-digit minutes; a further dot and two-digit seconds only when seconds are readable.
3.03
